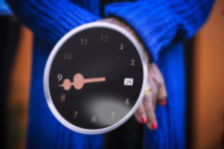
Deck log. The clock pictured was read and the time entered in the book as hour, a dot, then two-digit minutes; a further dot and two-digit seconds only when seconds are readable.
8.43
